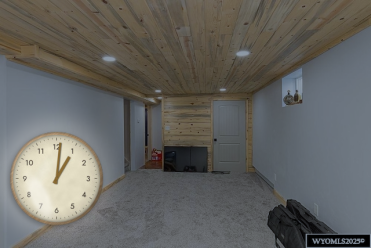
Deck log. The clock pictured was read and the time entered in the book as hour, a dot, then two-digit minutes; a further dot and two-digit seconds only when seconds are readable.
1.01
